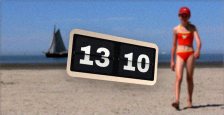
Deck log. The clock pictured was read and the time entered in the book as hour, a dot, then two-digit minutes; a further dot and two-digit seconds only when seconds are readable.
13.10
